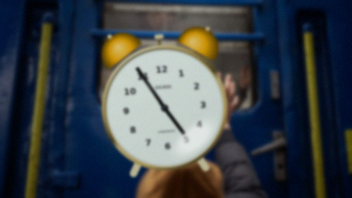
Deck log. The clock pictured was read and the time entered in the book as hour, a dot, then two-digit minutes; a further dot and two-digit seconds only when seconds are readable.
4.55
